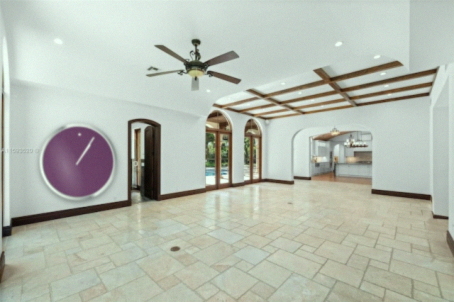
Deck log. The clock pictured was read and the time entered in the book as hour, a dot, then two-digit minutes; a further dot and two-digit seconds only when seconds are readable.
1.05
